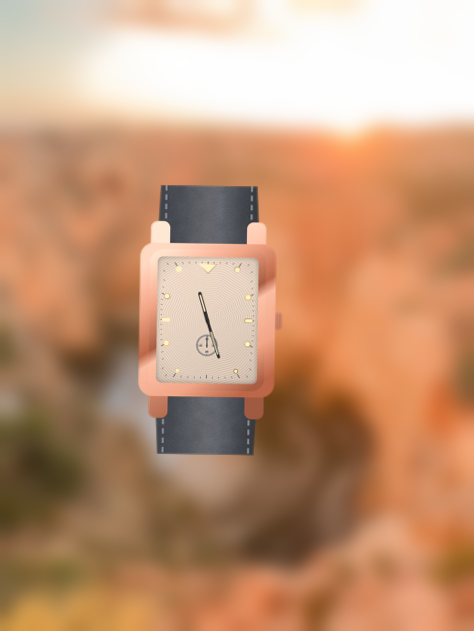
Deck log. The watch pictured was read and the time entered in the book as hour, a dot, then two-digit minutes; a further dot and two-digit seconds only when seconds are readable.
11.27
